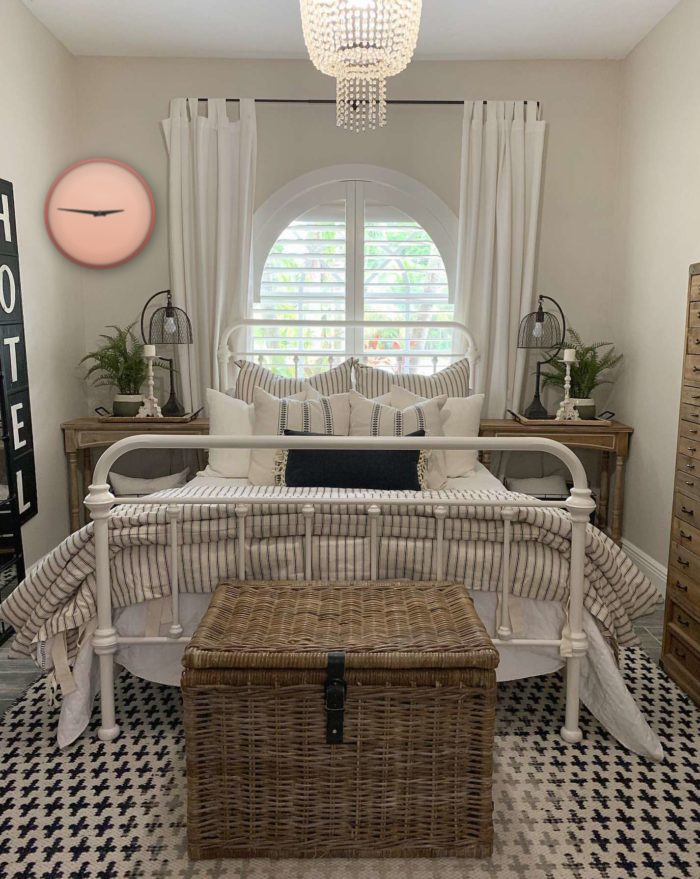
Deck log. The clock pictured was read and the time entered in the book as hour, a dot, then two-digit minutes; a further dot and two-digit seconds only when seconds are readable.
2.46
